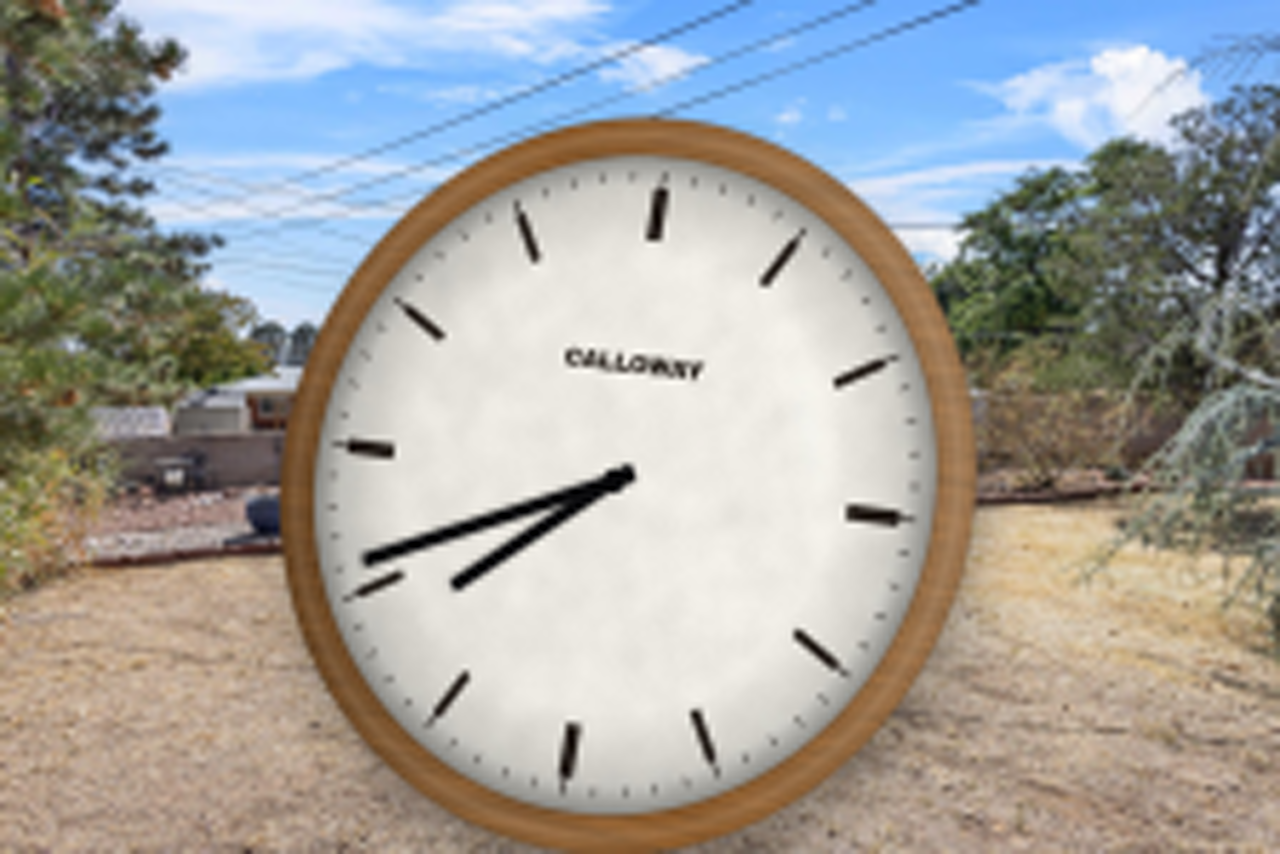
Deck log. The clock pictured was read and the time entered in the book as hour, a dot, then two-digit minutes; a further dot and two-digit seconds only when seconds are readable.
7.41
